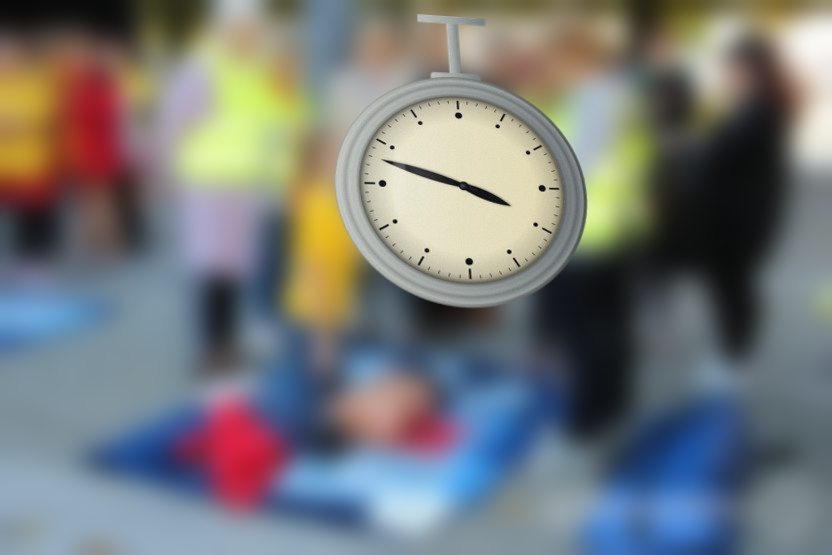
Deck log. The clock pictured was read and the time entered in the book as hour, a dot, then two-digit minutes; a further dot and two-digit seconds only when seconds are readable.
3.48
